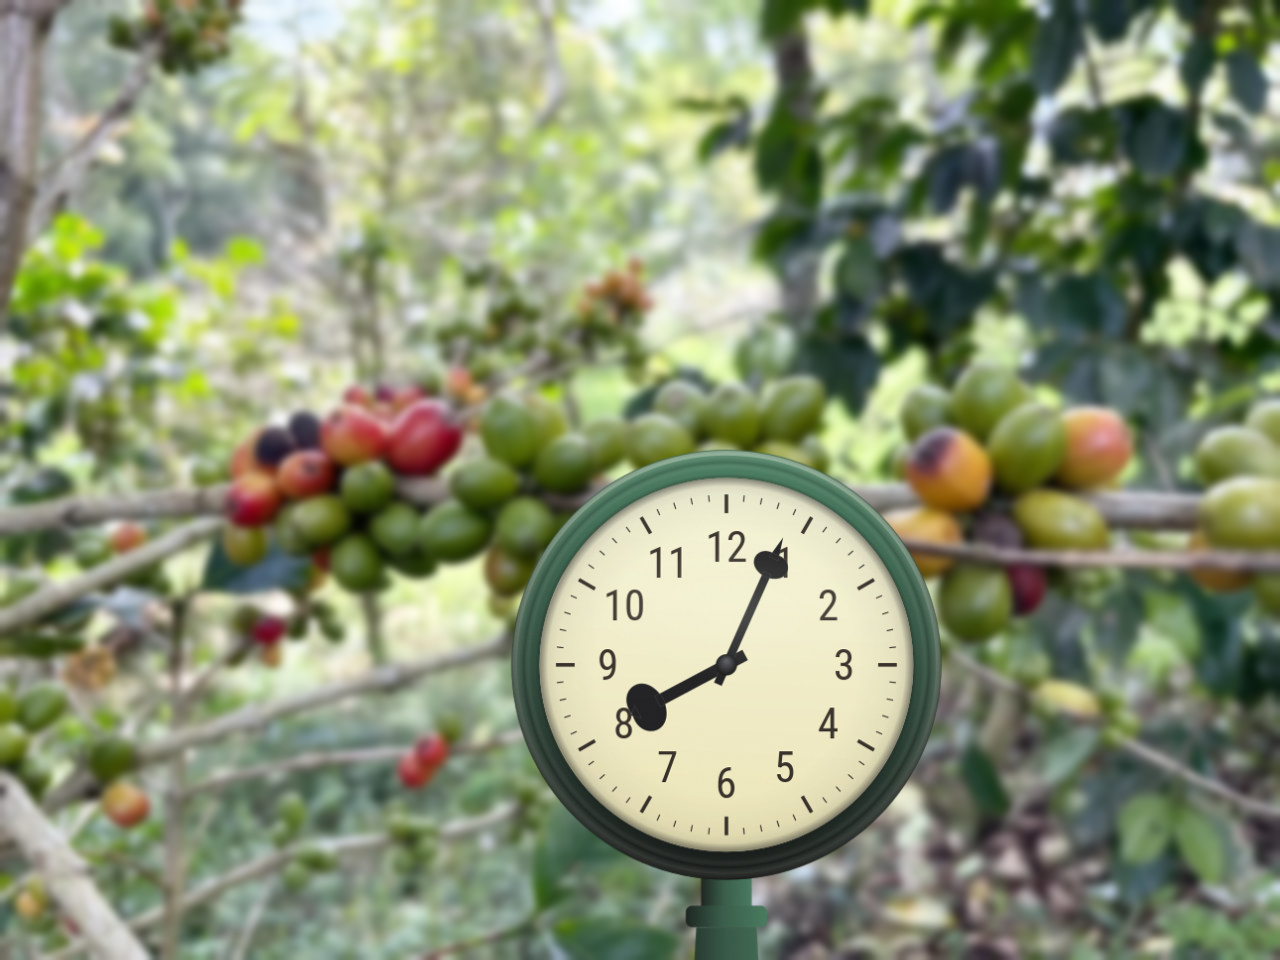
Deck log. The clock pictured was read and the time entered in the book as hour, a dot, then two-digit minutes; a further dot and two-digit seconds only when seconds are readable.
8.04
